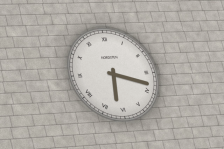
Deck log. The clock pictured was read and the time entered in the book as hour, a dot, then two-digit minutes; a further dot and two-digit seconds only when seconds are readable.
6.18
